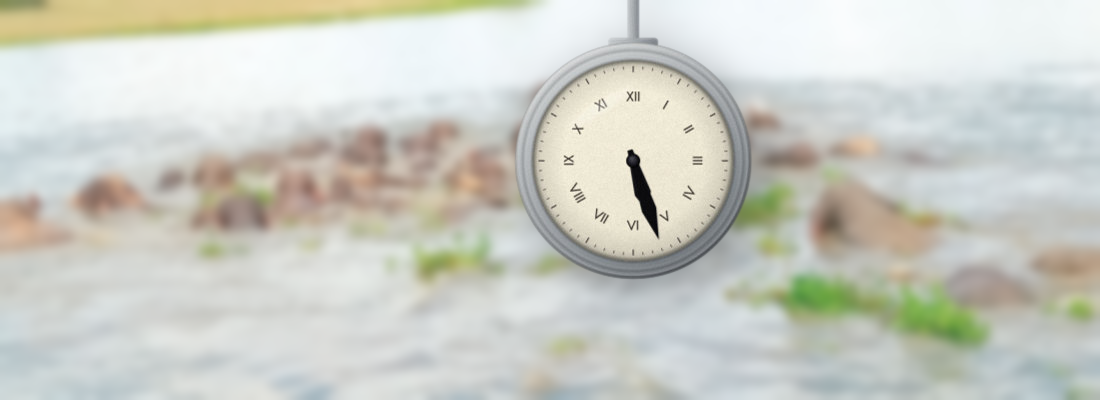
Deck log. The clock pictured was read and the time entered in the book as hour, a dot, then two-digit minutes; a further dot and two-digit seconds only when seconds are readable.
5.27
